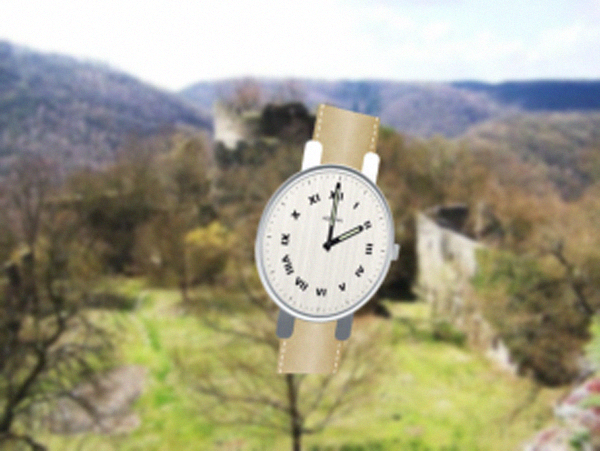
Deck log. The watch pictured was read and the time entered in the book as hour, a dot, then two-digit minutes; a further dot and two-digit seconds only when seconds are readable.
2.00
